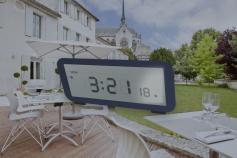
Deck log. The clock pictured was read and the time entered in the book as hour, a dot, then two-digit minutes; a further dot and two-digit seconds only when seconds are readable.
3.21.18
